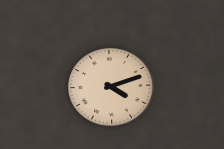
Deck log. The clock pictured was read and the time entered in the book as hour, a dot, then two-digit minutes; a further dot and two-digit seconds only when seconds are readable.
4.12
